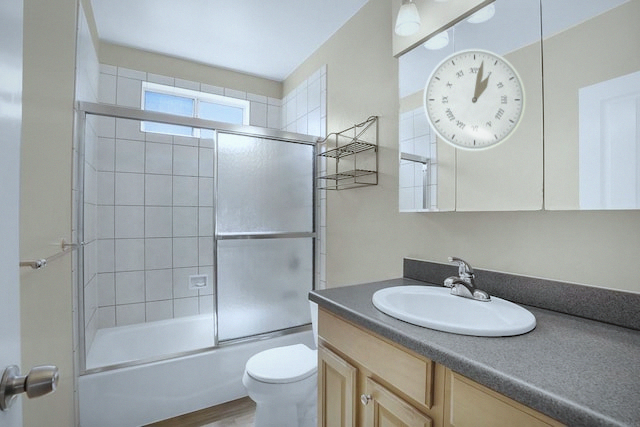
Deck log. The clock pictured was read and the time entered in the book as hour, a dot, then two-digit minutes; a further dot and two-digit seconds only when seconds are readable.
1.02
